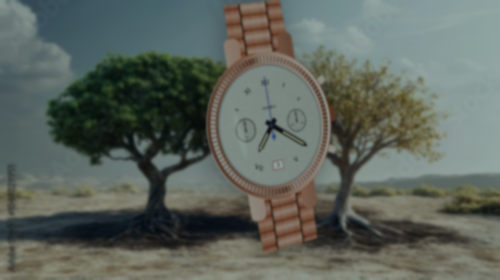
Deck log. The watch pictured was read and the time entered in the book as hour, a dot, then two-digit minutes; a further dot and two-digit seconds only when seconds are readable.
7.21
